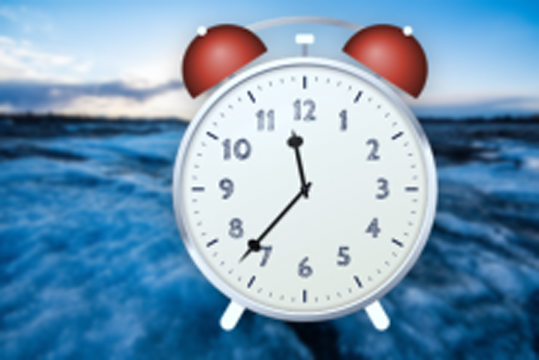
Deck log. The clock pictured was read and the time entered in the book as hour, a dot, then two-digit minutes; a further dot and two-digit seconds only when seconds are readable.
11.37
